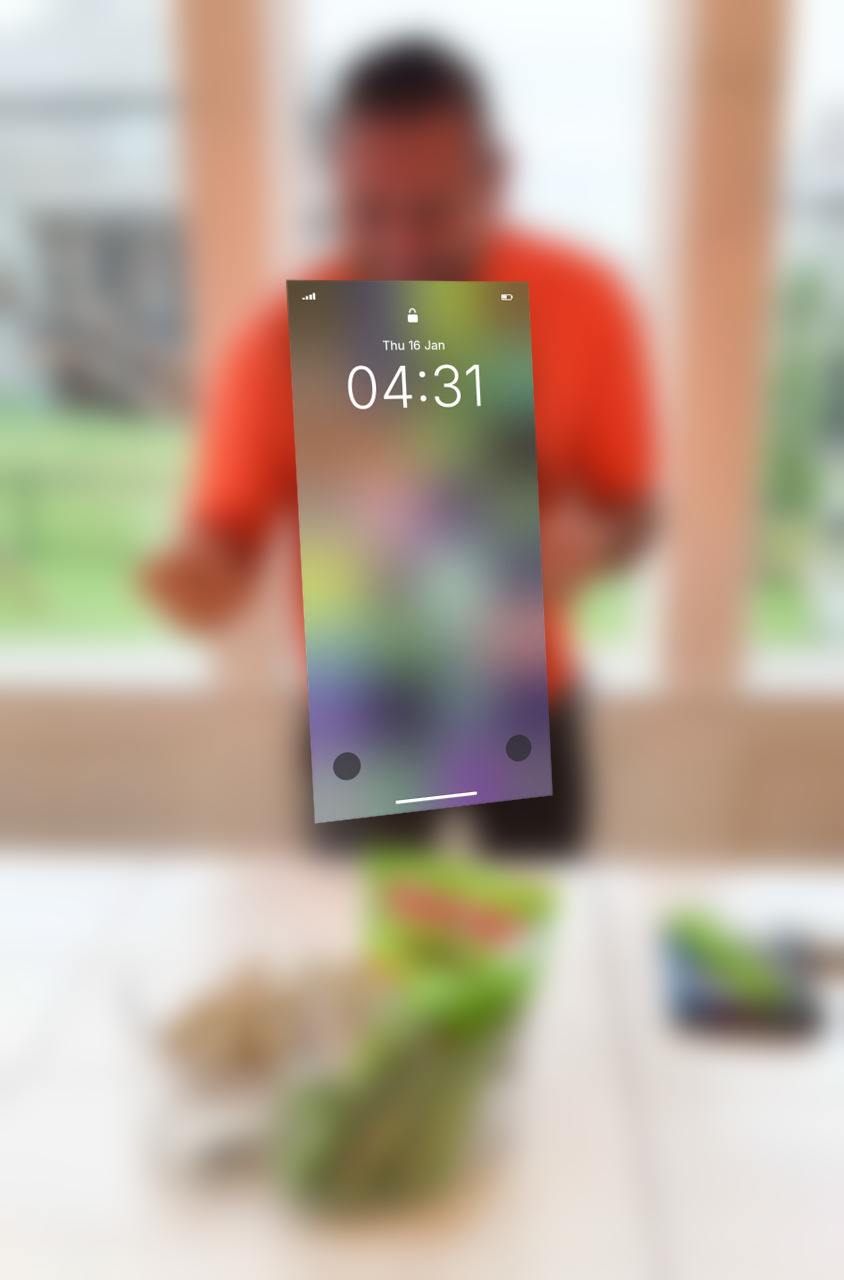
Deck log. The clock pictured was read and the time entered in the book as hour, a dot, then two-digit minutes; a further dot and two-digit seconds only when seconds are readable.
4.31
